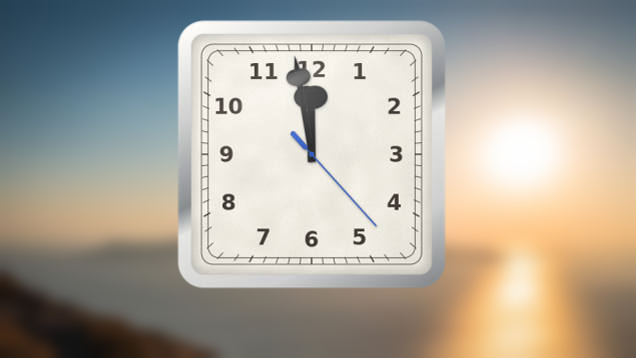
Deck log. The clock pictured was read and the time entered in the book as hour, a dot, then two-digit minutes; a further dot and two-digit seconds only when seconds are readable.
11.58.23
